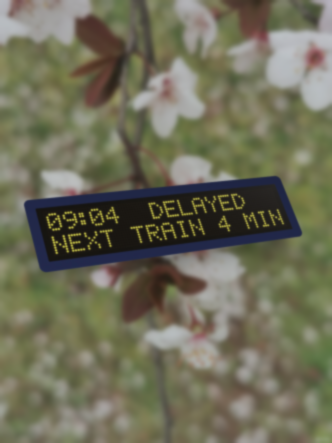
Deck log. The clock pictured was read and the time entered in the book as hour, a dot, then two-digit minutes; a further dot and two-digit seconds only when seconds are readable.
9.04
